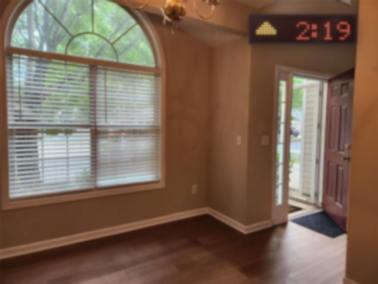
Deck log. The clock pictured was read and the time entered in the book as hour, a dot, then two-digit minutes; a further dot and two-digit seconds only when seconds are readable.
2.19
